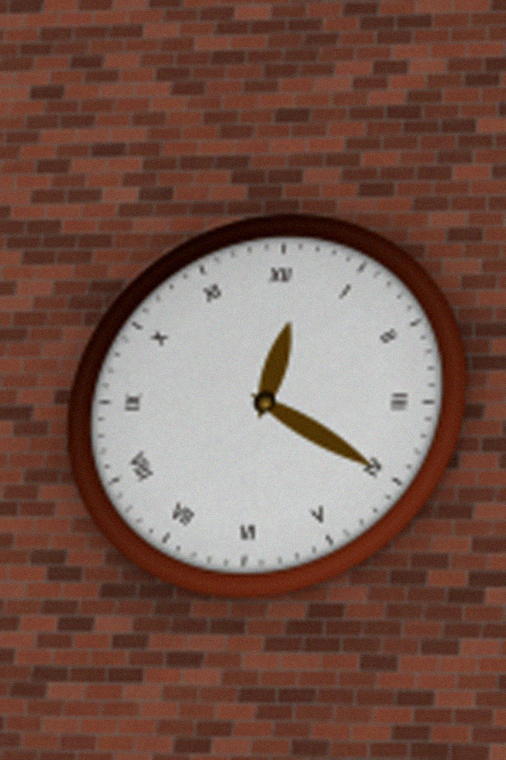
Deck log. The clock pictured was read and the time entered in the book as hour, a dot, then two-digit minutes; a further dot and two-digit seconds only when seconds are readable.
12.20
